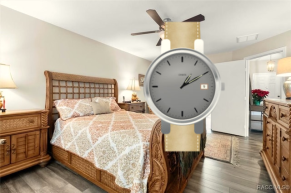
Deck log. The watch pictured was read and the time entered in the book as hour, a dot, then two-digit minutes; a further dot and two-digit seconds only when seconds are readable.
1.10
